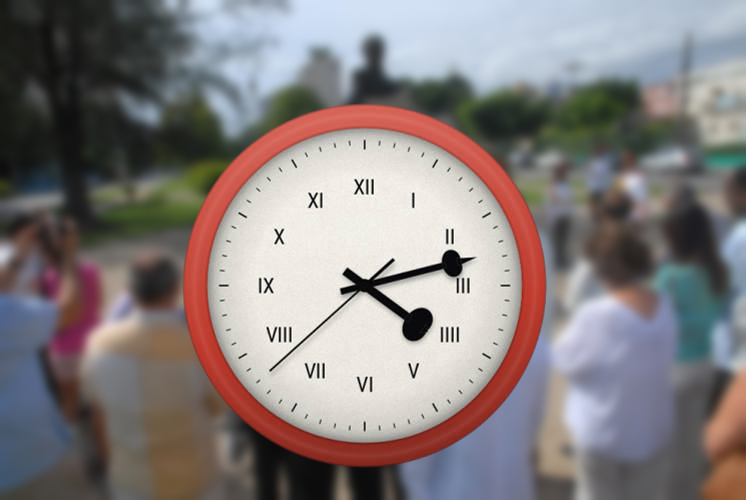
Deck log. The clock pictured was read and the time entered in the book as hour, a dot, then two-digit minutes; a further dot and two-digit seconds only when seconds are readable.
4.12.38
